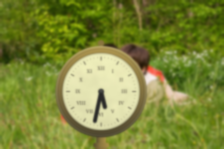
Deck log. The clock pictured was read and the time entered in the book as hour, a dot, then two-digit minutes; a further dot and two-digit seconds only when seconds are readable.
5.32
